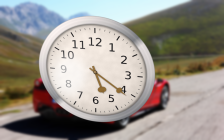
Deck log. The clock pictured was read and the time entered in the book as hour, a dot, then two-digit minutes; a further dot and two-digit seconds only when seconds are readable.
5.21
